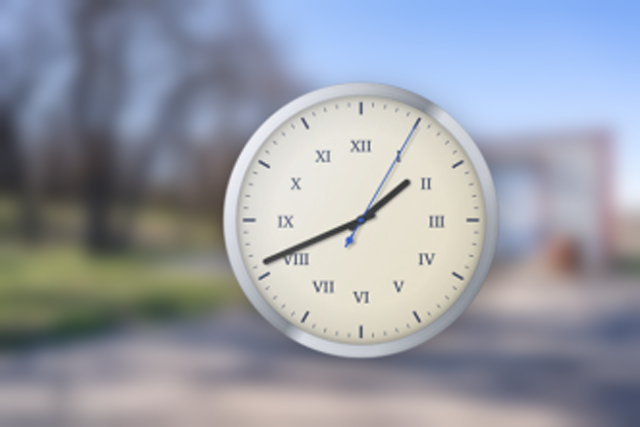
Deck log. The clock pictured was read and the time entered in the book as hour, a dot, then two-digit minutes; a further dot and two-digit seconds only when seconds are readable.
1.41.05
